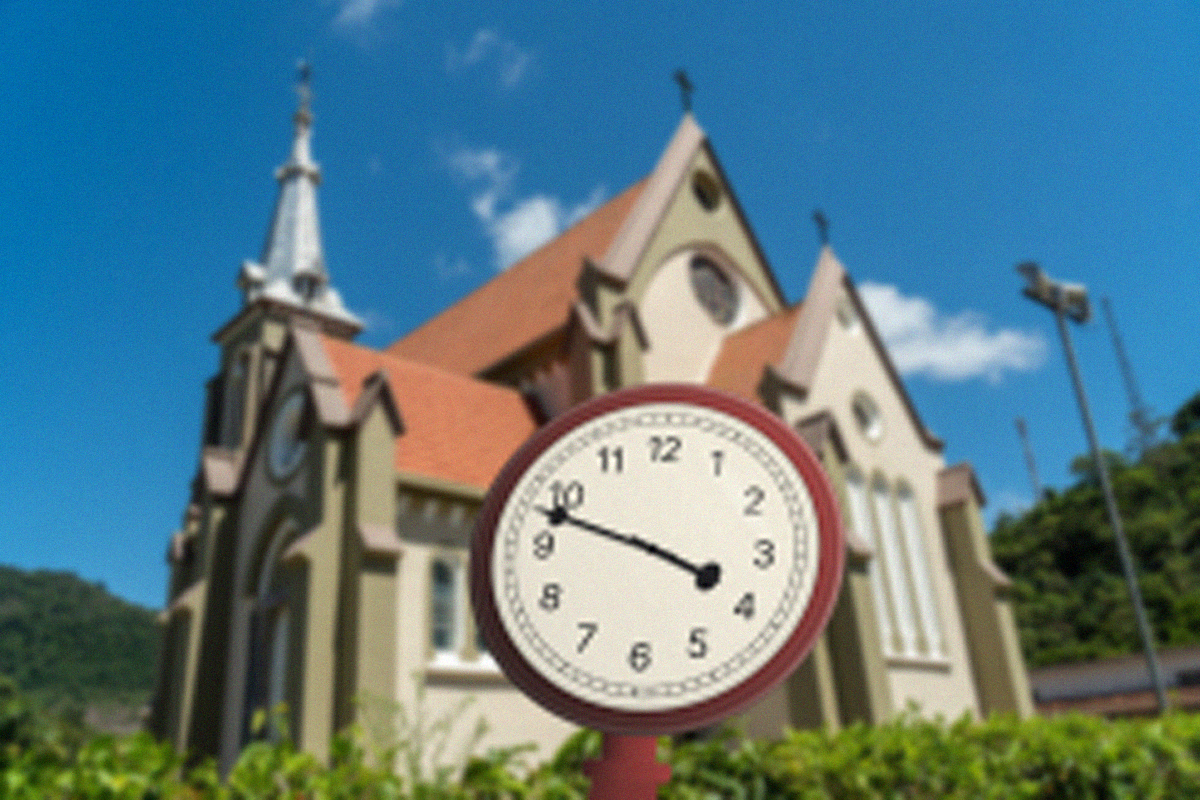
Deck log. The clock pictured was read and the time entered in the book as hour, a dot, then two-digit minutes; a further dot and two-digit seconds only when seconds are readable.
3.48
